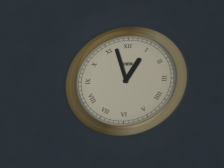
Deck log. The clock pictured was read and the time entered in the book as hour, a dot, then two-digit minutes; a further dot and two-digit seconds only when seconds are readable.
12.57
